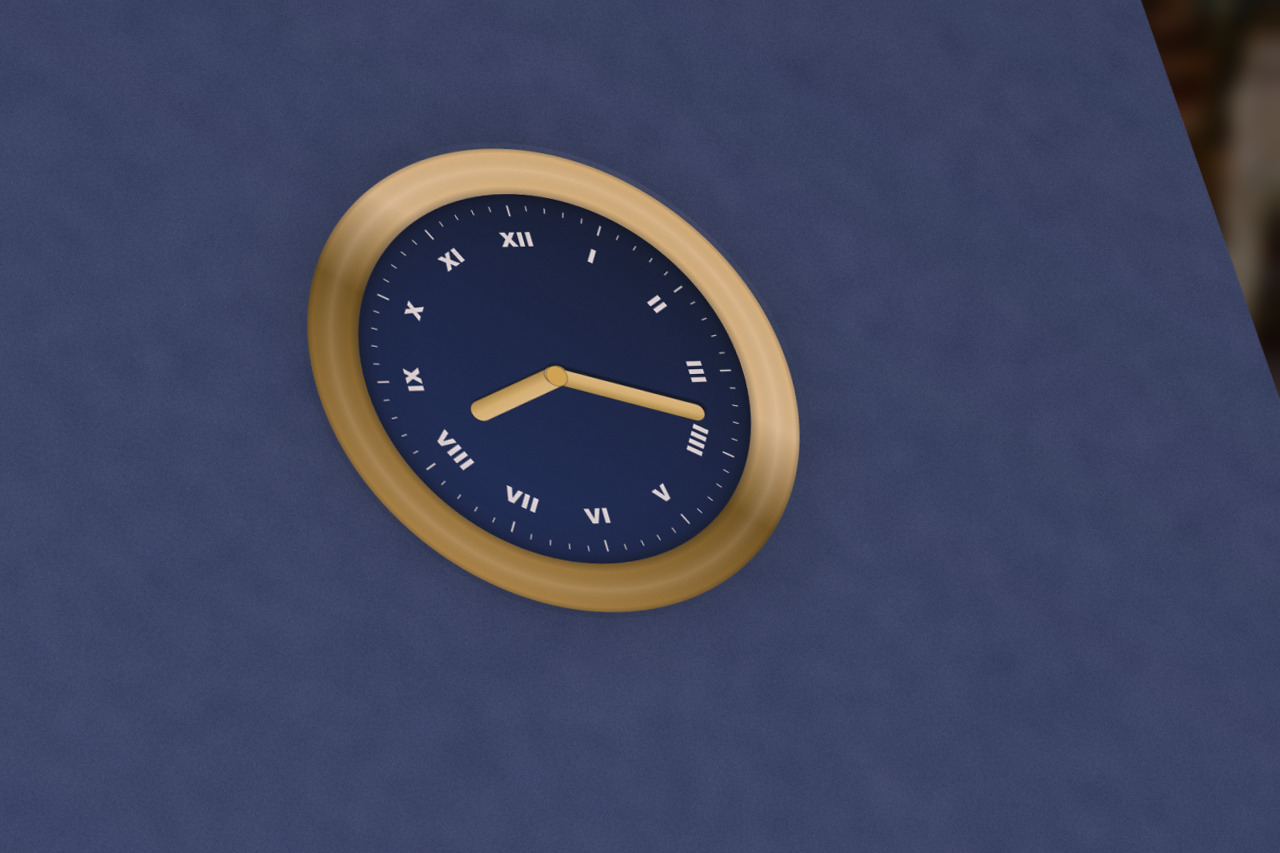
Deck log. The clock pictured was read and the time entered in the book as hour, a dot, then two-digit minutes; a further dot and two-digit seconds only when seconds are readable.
8.18
